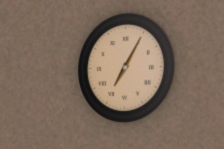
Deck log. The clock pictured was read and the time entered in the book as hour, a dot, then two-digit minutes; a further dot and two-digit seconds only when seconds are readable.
7.05
